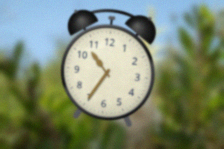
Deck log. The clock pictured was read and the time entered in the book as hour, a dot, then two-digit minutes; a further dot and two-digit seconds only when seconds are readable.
10.35
